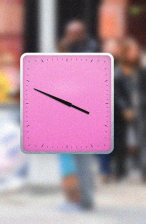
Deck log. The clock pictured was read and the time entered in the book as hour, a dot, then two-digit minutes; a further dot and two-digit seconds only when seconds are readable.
3.49
